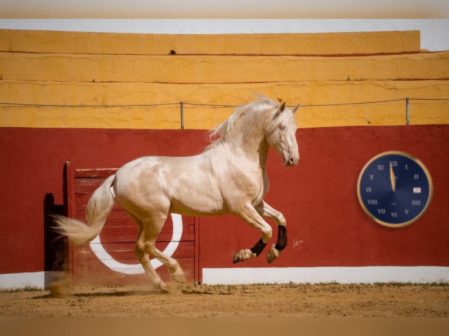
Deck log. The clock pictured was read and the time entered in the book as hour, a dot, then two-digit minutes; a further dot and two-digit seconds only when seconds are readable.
11.59
